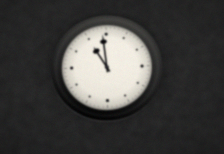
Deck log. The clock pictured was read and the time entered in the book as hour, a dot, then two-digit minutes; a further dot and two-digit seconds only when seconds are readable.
10.59
